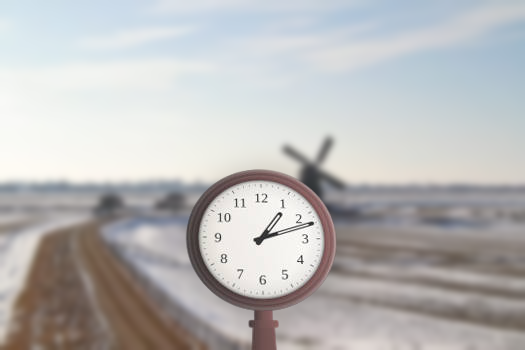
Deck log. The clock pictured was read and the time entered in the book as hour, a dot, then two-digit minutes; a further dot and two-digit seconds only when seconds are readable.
1.12
